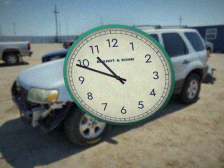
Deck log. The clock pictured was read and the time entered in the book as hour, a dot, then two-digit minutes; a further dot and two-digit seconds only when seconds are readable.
10.49
